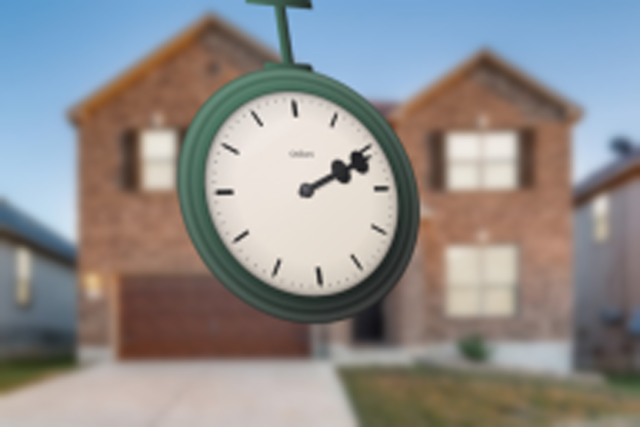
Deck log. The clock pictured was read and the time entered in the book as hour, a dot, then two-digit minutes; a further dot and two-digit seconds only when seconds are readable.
2.11
